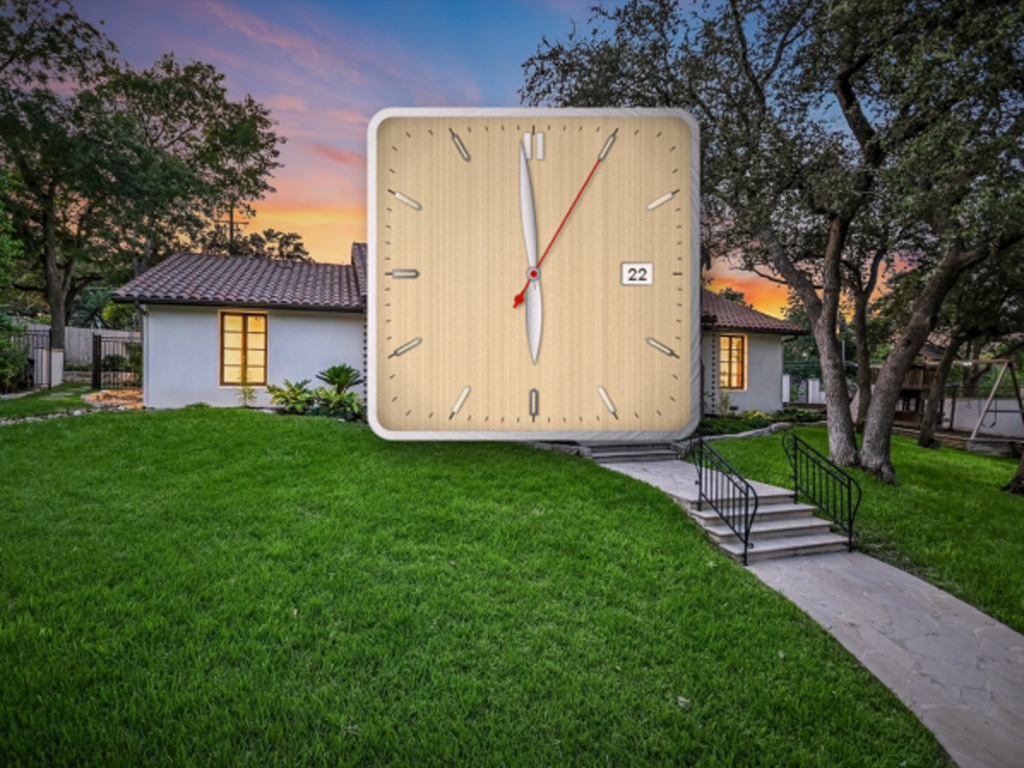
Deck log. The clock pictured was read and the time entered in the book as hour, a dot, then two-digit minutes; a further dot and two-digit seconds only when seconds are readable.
5.59.05
